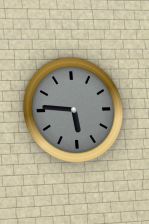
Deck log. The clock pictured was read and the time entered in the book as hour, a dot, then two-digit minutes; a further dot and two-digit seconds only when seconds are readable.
5.46
